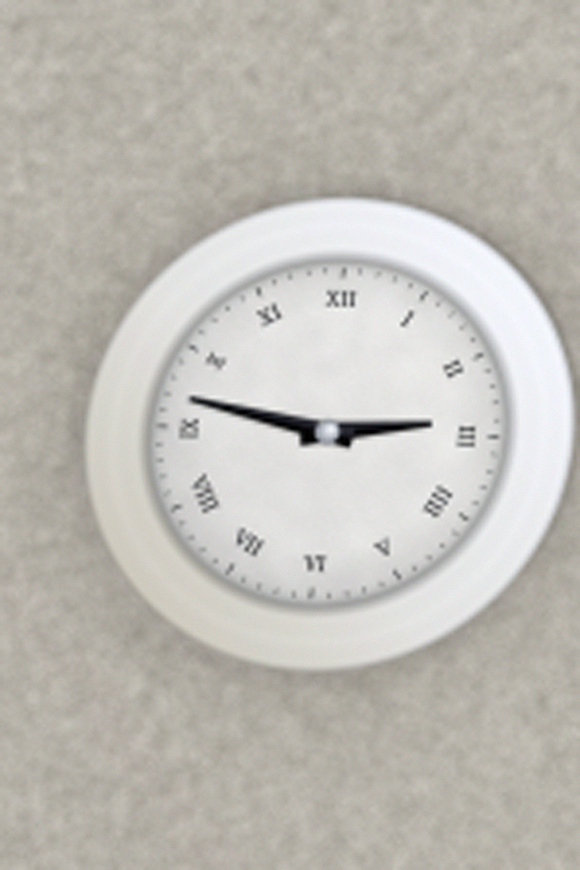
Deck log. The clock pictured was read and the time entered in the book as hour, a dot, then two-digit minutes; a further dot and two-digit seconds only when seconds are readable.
2.47
